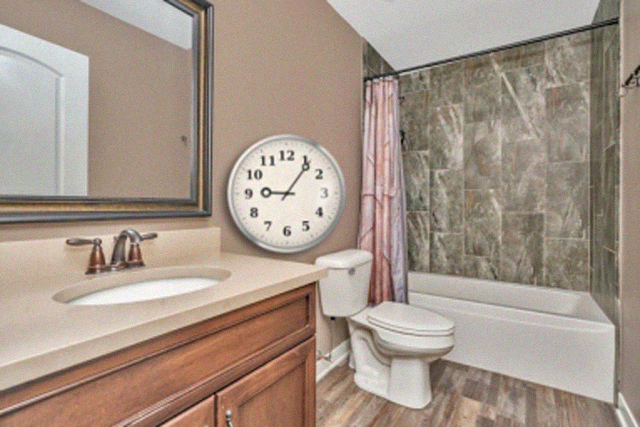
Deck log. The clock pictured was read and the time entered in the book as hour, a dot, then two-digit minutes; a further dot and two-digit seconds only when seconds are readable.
9.06
